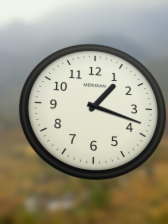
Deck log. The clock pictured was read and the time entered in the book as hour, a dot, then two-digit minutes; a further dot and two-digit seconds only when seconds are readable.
1.18
